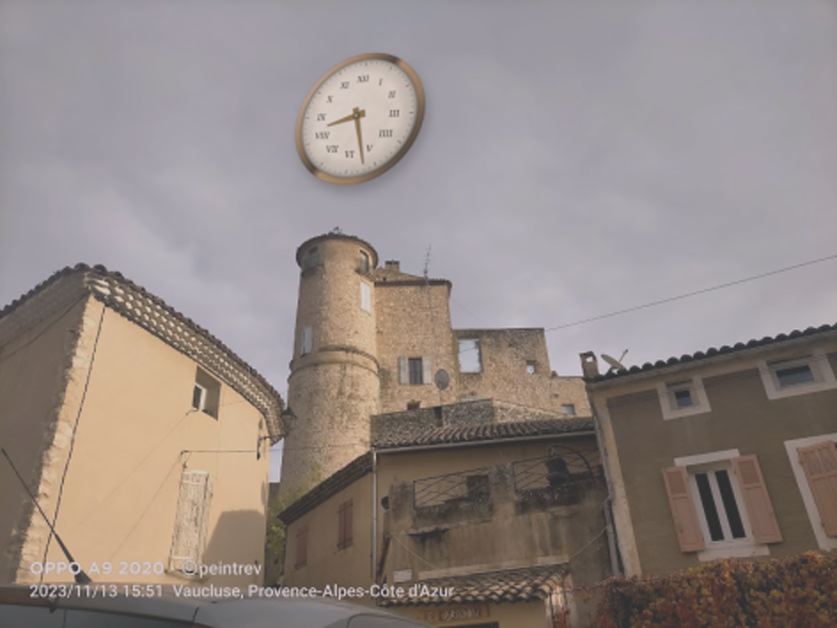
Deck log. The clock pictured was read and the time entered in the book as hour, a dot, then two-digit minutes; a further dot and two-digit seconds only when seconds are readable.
8.27
